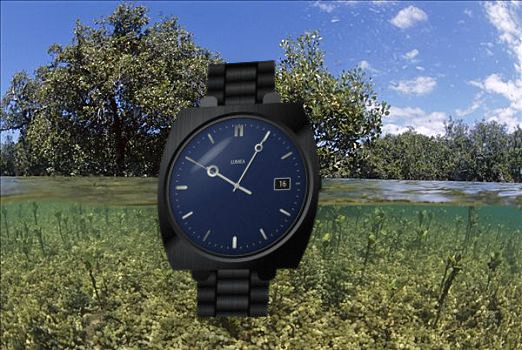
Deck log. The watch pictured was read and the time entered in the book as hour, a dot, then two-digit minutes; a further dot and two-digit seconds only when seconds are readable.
10.04.50
